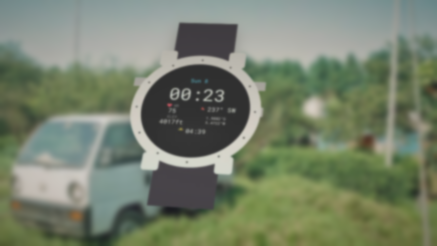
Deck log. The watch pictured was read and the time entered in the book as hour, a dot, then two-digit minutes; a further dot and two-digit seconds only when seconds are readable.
0.23
